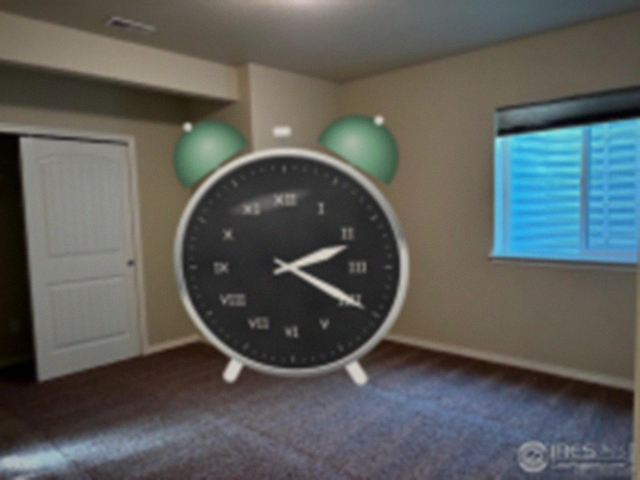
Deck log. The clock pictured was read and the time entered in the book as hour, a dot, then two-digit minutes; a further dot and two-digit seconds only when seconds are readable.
2.20
